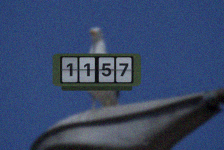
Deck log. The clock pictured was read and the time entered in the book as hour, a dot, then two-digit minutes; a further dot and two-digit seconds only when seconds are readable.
11.57
